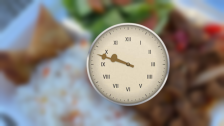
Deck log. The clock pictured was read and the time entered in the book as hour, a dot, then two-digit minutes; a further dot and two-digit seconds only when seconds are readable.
9.48
